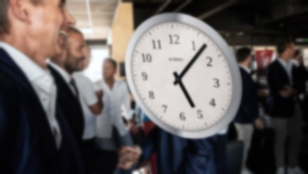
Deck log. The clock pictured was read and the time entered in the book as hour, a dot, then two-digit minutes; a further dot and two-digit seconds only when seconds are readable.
5.07
